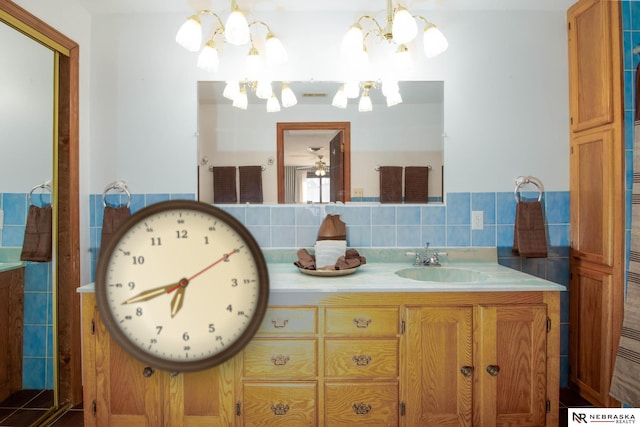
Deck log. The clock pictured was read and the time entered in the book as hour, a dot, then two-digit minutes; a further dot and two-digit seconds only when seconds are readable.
6.42.10
